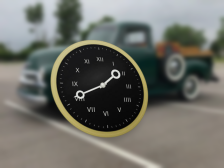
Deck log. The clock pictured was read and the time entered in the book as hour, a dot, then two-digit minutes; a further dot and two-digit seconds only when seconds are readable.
1.41
